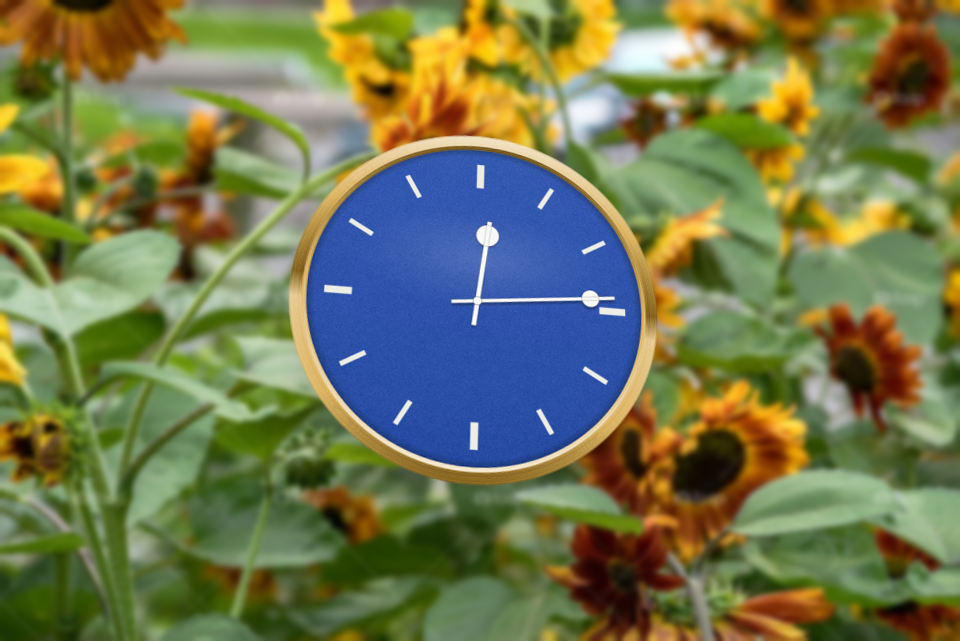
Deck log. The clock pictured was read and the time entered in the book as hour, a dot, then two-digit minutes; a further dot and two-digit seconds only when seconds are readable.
12.14
